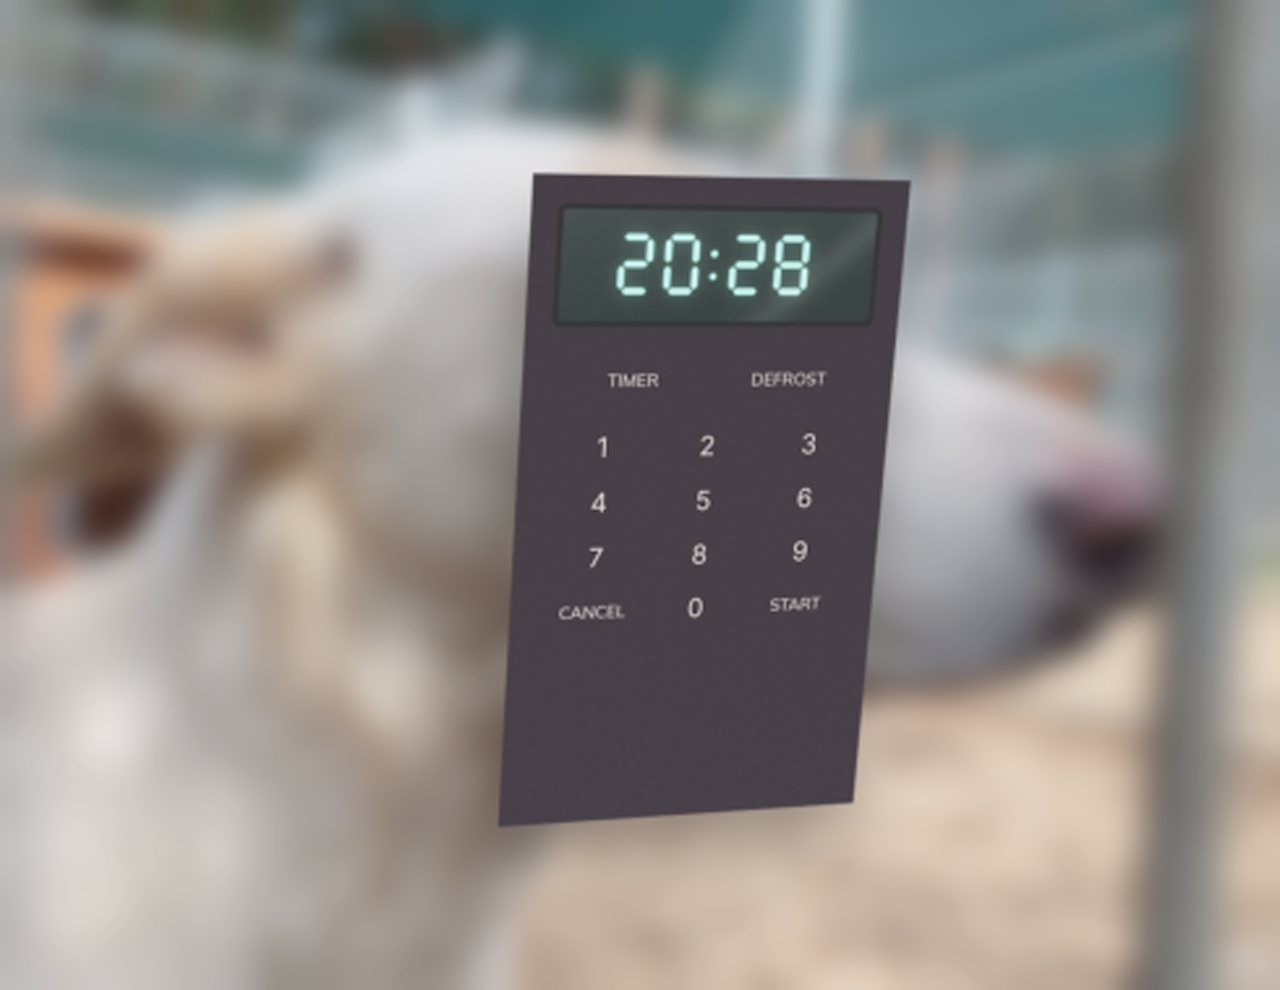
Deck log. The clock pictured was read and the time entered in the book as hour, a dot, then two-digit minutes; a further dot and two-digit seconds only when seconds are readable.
20.28
